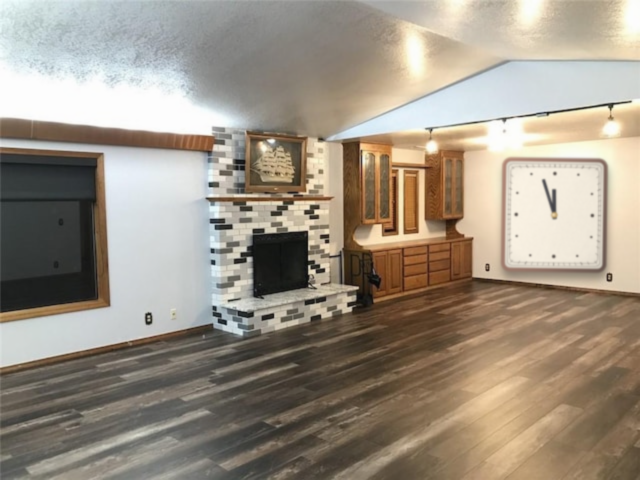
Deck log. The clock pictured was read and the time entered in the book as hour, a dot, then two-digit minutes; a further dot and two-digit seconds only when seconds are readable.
11.57
